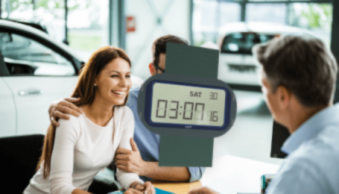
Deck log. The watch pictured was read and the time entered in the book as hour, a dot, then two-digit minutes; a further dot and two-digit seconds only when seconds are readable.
3.07.16
